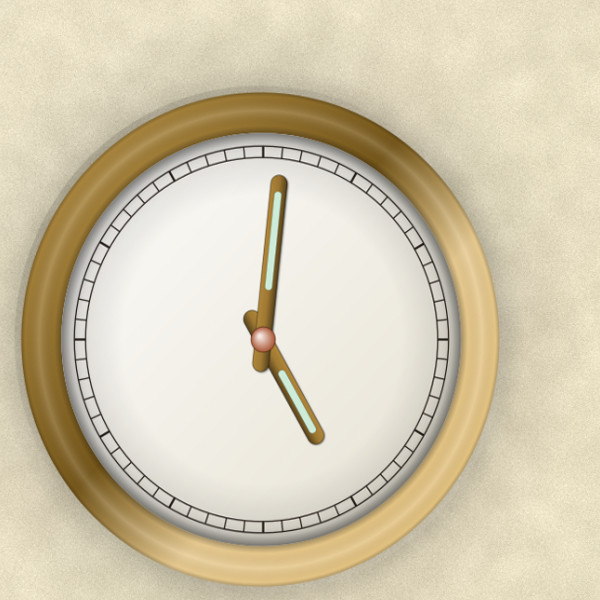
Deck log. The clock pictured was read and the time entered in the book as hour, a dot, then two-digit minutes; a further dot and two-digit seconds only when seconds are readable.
5.01
